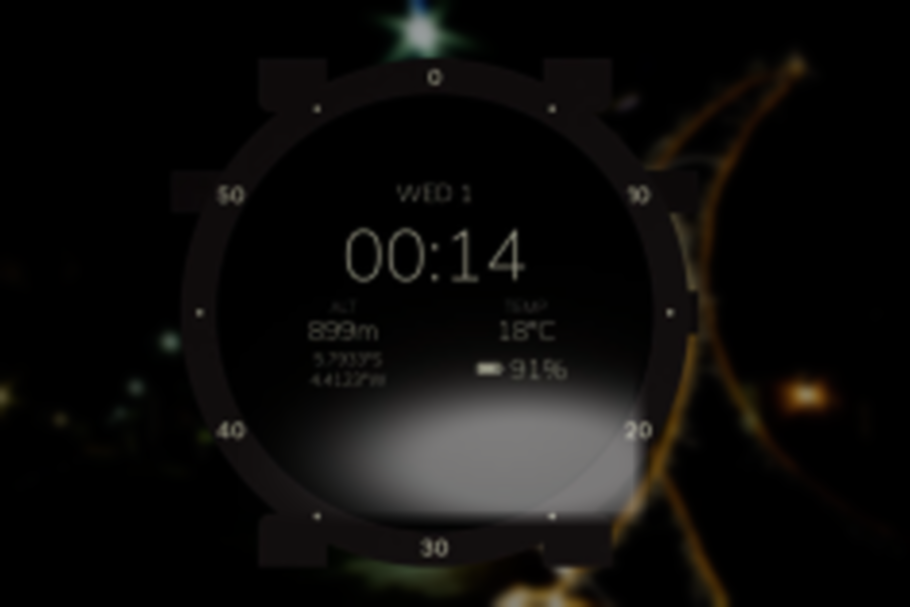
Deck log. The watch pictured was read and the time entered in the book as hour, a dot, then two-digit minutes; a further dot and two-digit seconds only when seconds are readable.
0.14
